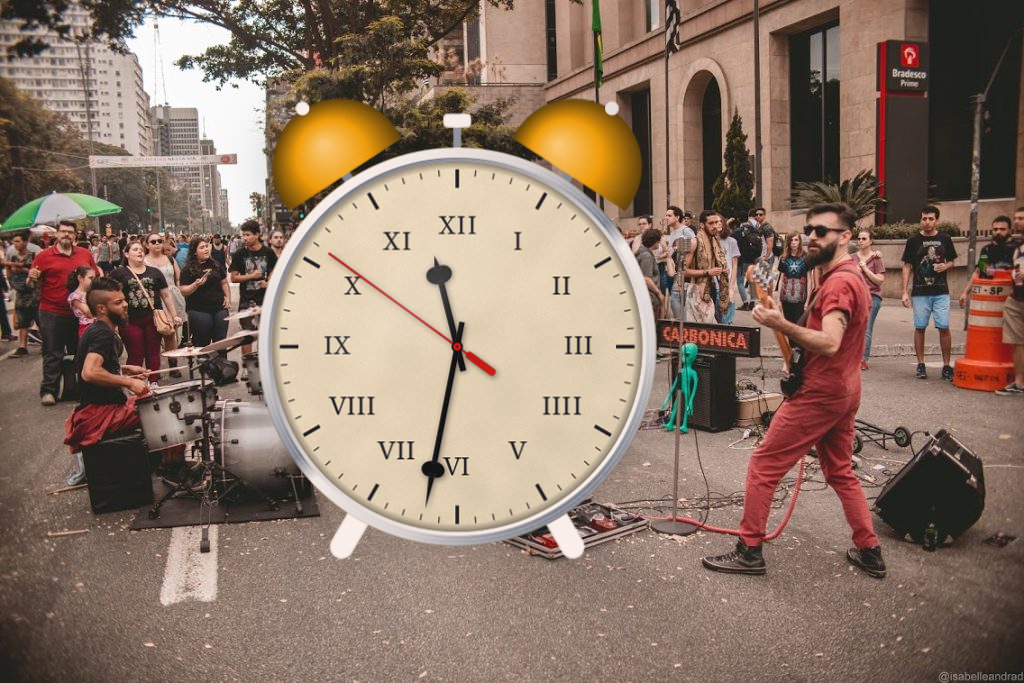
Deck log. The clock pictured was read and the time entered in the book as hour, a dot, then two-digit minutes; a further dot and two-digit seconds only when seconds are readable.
11.31.51
